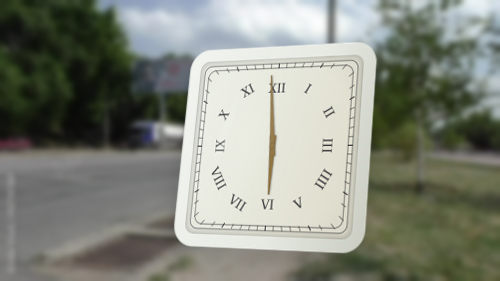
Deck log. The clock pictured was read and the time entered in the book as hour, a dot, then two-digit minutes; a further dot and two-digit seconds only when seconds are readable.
5.59
